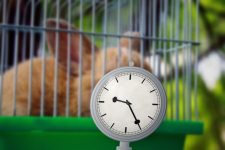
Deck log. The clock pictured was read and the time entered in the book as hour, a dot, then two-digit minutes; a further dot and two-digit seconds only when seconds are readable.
9.25
